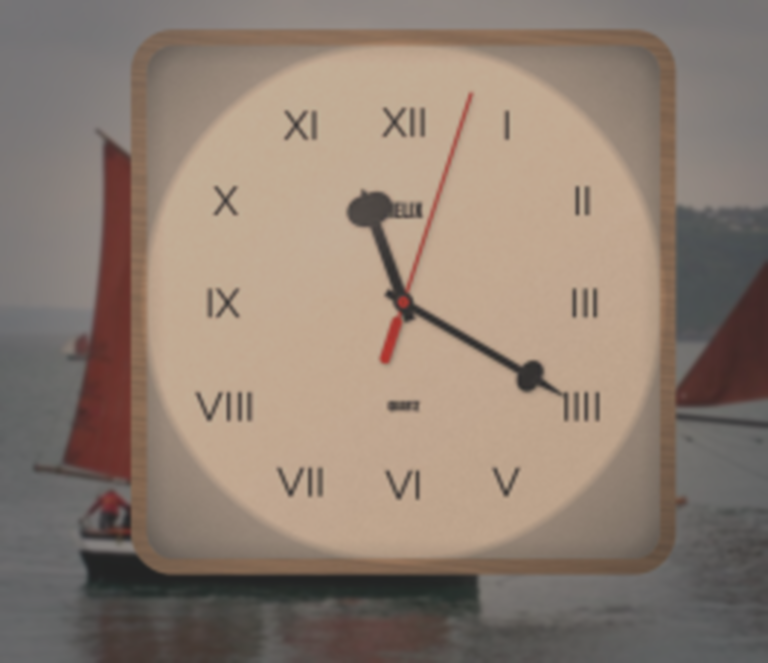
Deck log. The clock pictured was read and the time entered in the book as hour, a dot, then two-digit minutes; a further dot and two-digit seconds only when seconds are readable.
11.20.03
